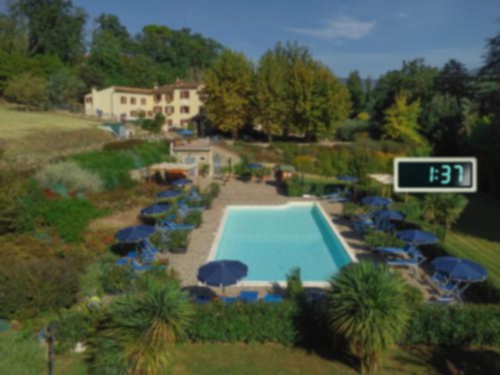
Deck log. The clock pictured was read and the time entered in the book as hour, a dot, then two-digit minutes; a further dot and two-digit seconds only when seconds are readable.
1.37
